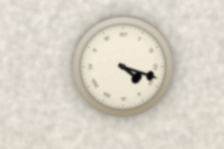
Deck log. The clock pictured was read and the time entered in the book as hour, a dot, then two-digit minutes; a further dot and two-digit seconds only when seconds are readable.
4.18
